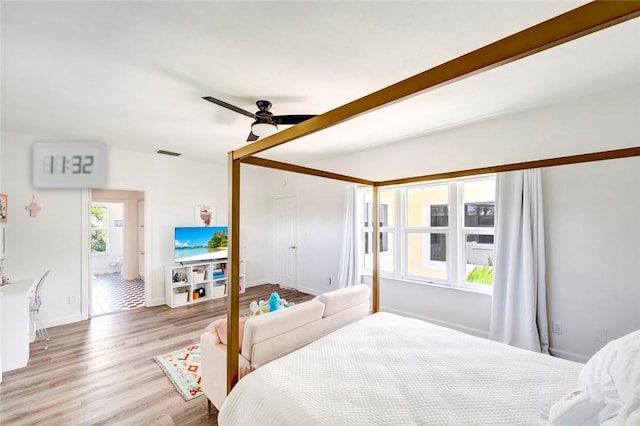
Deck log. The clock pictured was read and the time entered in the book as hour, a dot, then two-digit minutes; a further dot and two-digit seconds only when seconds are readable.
11.32
